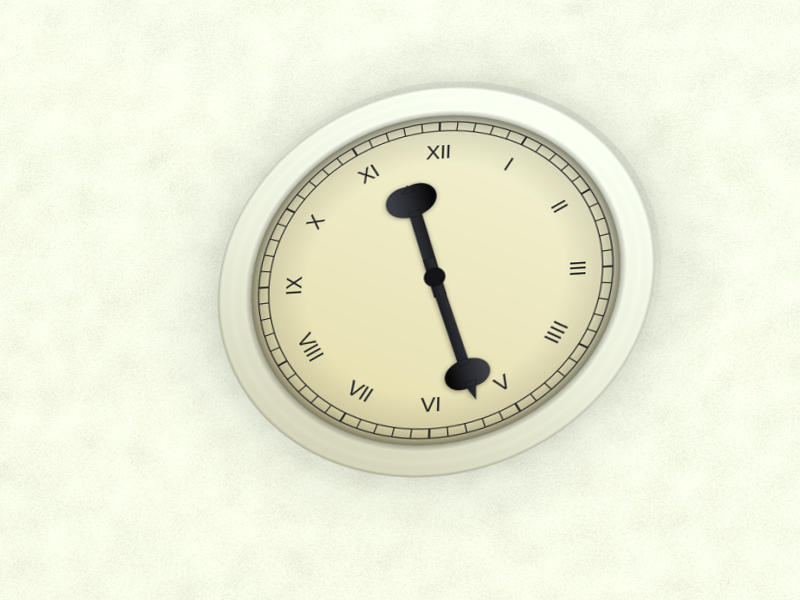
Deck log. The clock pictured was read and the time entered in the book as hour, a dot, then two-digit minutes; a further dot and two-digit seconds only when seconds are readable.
11.27
